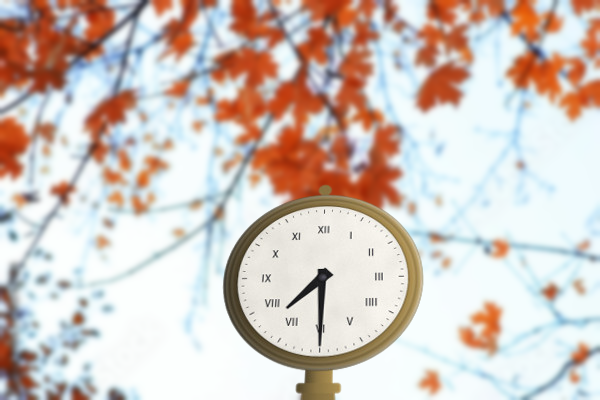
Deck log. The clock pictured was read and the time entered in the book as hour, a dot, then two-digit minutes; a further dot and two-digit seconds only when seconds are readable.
7.30
